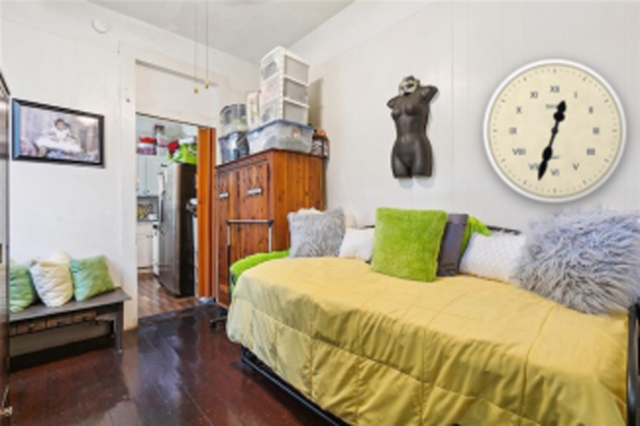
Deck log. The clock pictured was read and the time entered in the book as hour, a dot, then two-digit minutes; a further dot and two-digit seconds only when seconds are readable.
12.33
